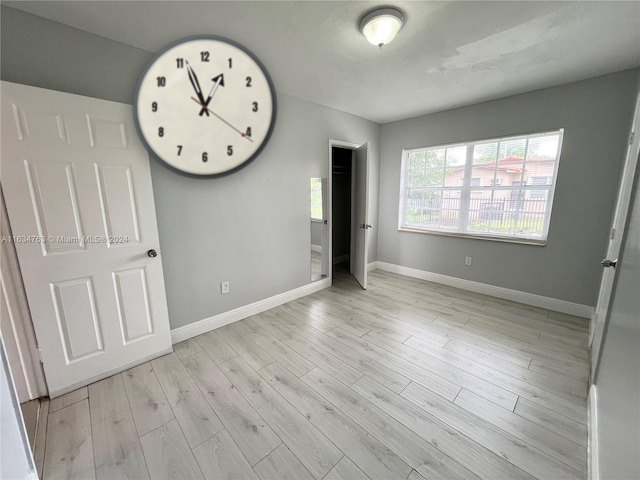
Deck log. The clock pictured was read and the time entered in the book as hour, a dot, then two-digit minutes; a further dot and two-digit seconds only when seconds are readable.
12.56.21
